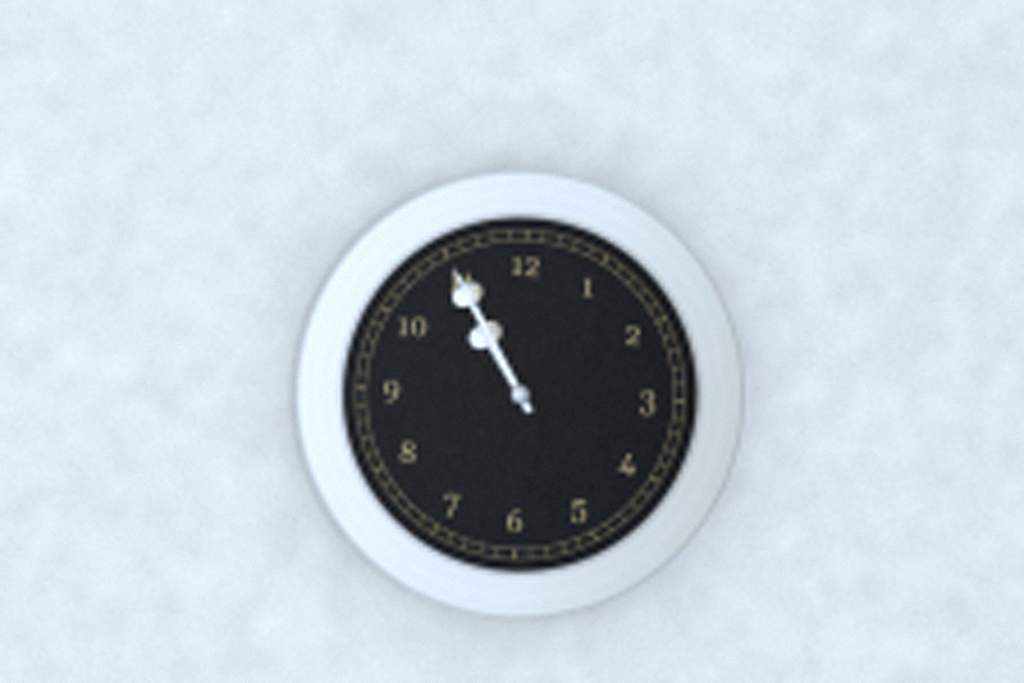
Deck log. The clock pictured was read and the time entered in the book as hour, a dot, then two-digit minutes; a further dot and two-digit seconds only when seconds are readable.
10.55
